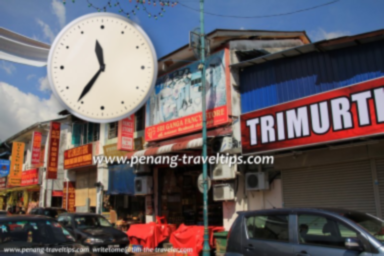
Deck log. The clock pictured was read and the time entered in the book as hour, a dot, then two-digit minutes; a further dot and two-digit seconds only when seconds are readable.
11.36
